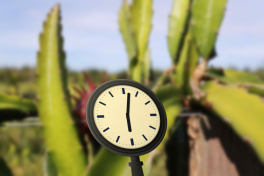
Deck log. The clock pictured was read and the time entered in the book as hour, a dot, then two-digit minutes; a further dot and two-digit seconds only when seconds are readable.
6.02
